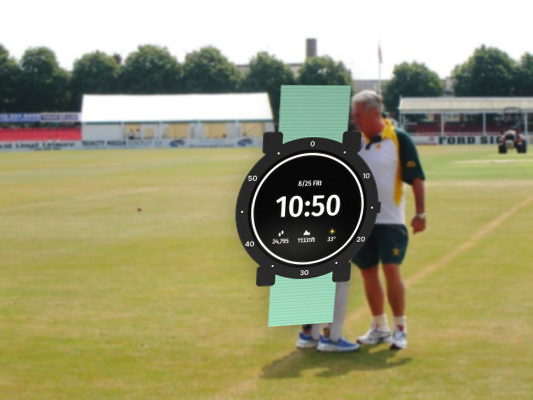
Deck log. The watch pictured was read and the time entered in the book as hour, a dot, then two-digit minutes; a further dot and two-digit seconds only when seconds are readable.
10.50
